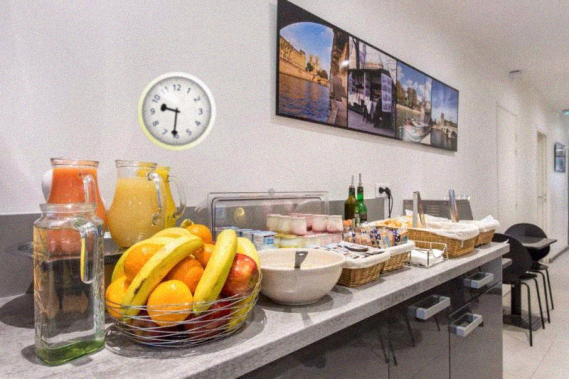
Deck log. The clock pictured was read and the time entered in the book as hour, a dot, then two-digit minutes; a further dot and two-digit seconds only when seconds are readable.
9.31
